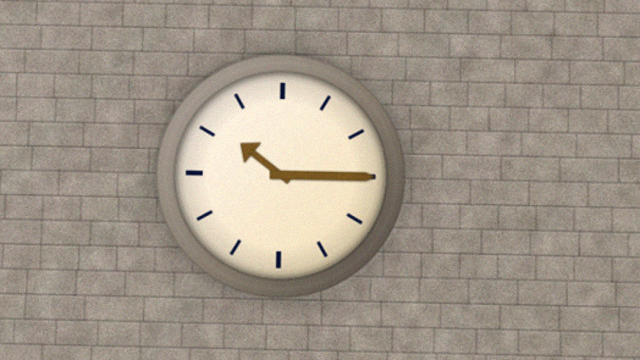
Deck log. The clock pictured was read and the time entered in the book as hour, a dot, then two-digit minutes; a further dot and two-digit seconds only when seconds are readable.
10.15
